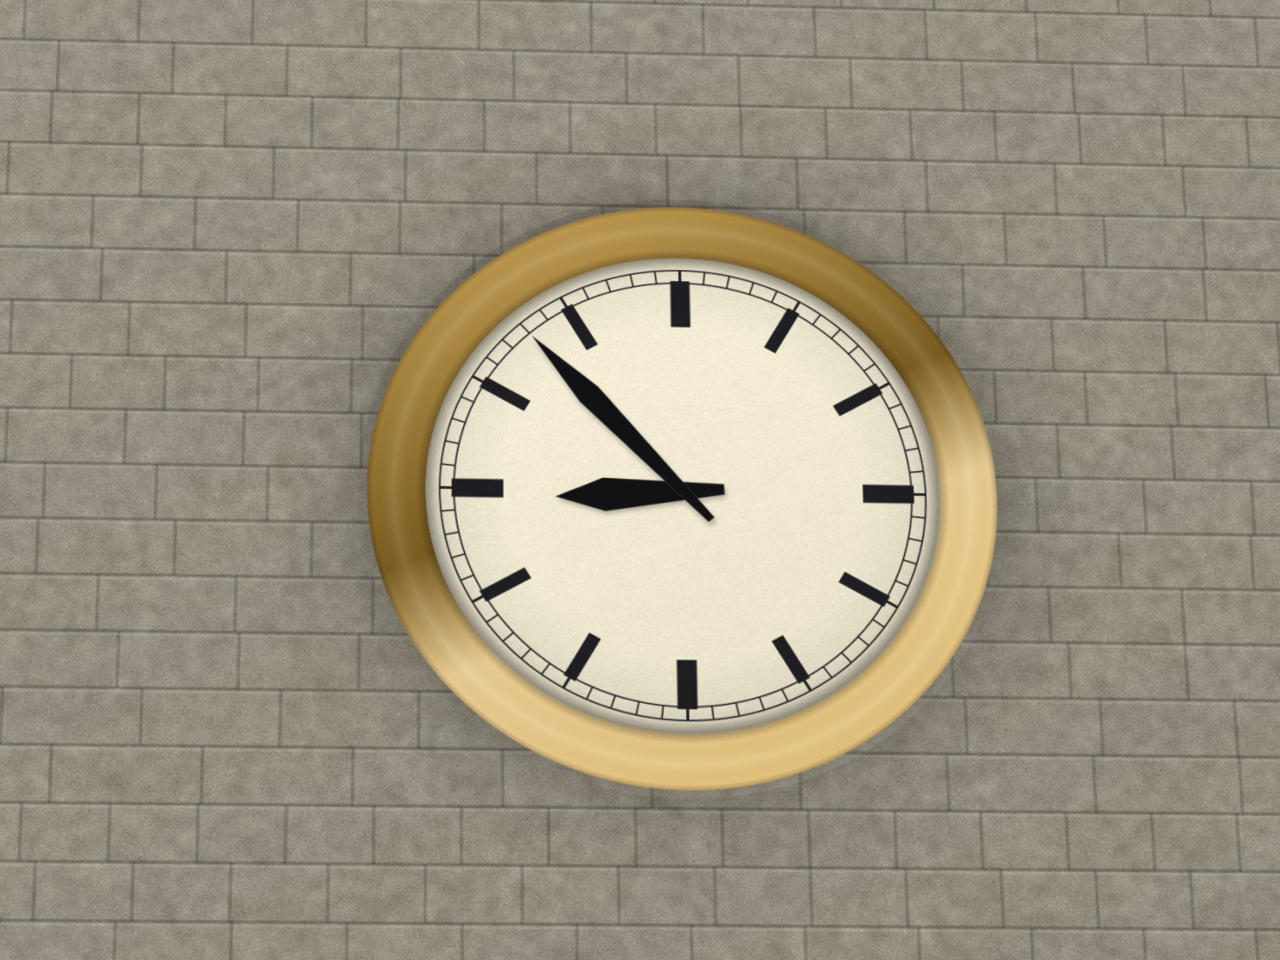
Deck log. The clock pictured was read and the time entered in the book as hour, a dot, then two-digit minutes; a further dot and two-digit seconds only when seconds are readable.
8.53
